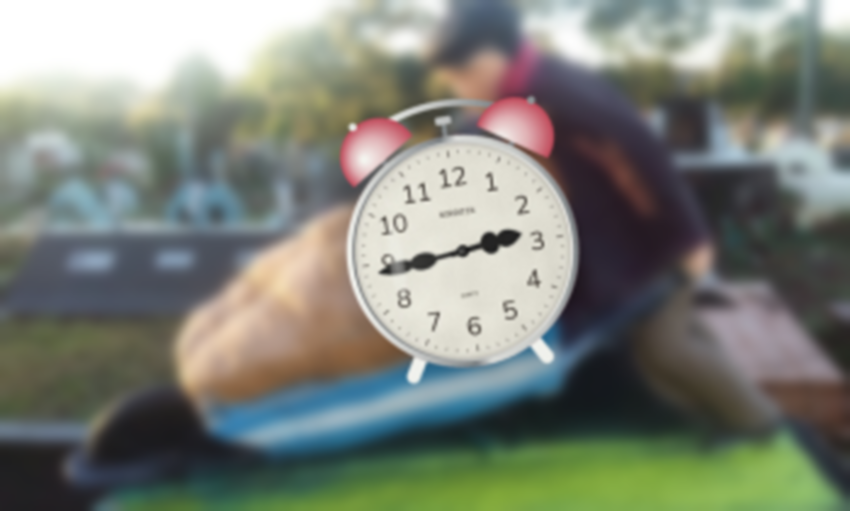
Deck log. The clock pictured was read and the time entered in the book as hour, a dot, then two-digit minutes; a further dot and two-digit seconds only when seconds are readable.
2.44
